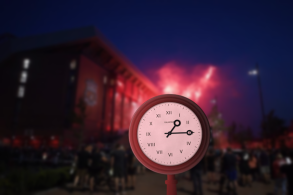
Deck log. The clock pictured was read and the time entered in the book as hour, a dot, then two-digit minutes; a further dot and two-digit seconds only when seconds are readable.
1.15
